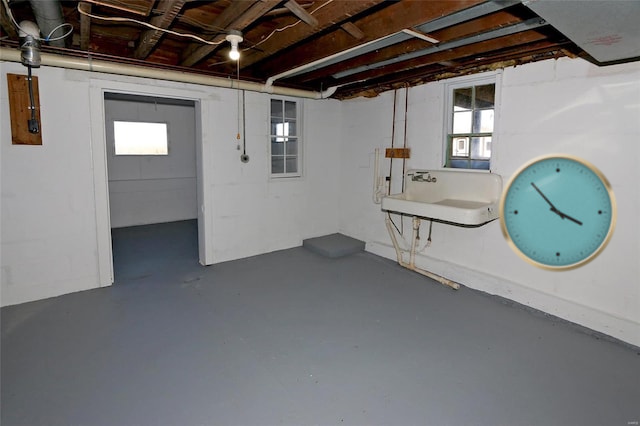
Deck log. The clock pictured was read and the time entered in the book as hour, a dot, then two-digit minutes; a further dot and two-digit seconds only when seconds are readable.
3.53
